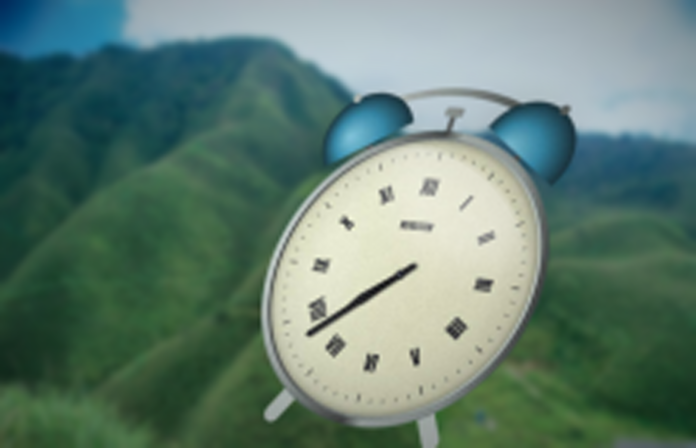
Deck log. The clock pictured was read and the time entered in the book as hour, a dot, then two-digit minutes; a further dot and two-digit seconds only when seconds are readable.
7.38
